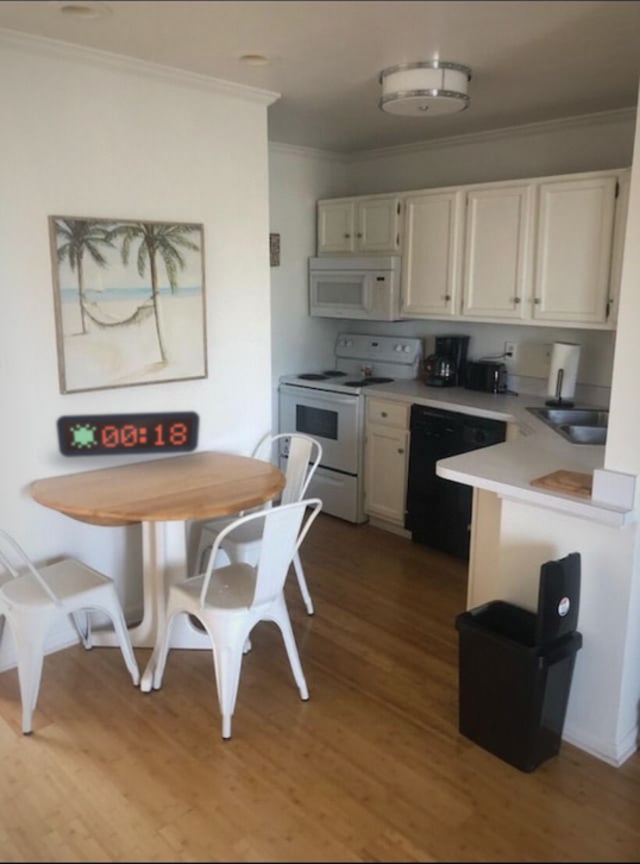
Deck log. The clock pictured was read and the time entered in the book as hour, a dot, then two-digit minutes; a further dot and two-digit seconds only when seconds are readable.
0.18
